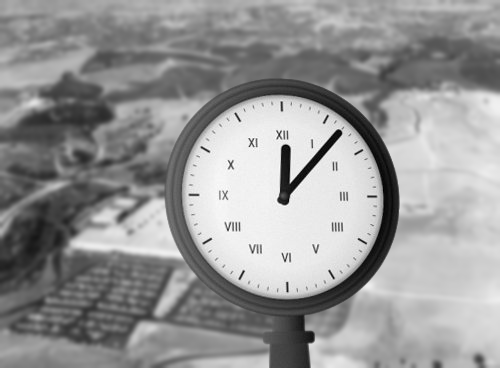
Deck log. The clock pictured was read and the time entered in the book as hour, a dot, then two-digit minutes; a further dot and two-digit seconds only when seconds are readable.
12.07
